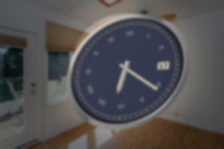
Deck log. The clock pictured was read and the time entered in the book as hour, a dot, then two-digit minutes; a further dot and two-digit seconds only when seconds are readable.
6.21
